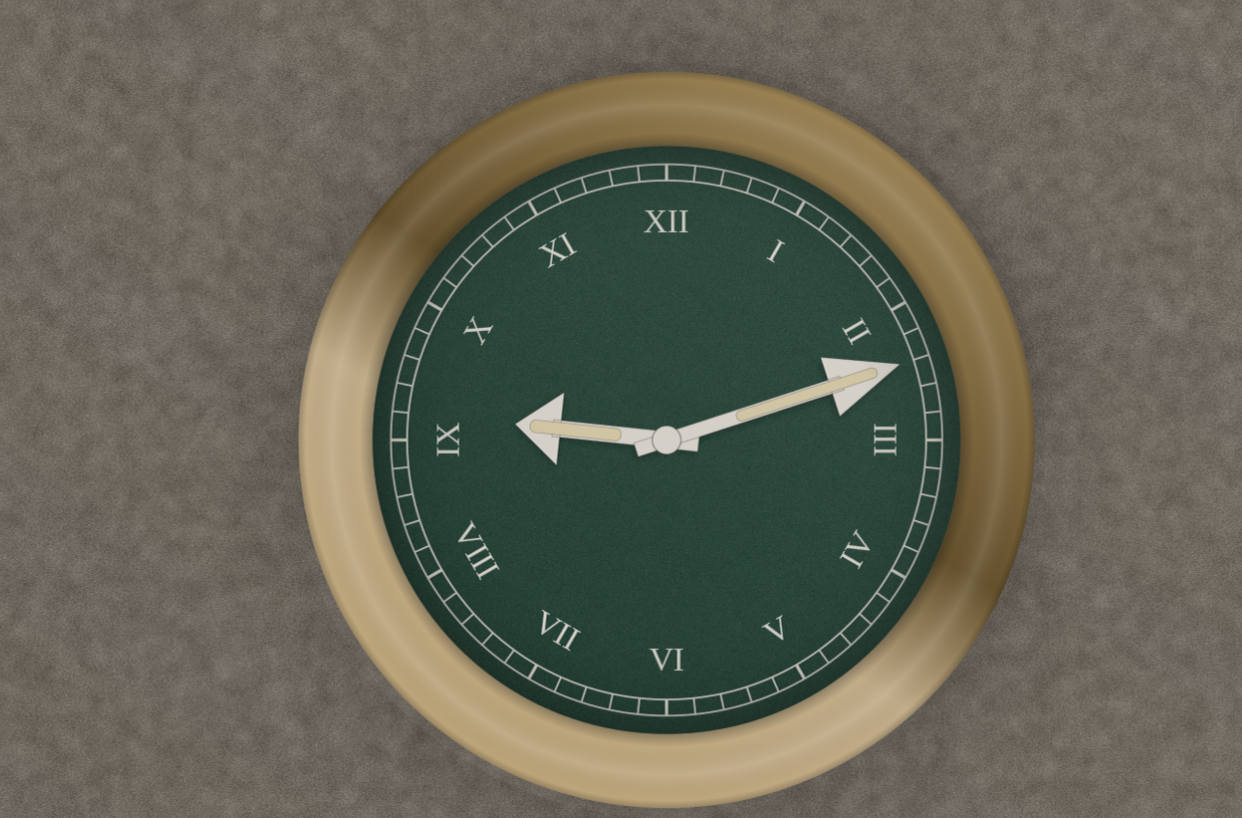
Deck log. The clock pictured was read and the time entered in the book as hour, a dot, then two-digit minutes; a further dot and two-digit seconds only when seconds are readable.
9.12
